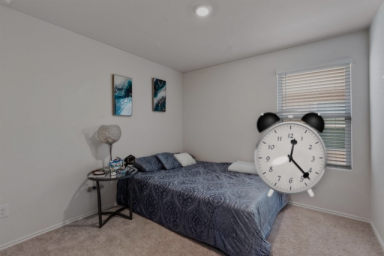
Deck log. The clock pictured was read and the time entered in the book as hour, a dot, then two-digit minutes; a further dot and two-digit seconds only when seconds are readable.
12.23
